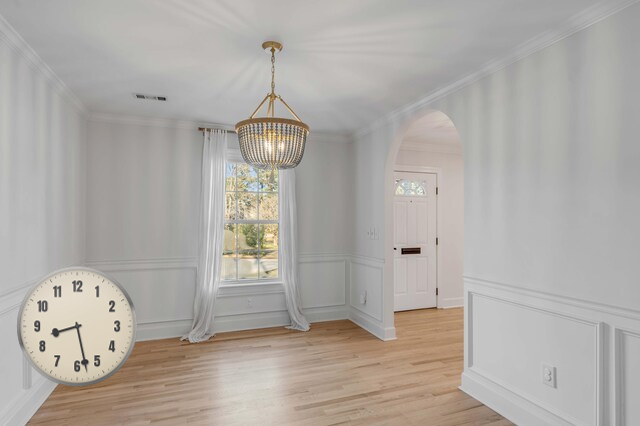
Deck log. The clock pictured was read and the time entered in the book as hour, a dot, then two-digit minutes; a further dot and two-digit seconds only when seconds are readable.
8.28
